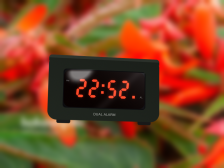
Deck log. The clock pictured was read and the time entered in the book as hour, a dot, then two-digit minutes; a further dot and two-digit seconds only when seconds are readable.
22.52
